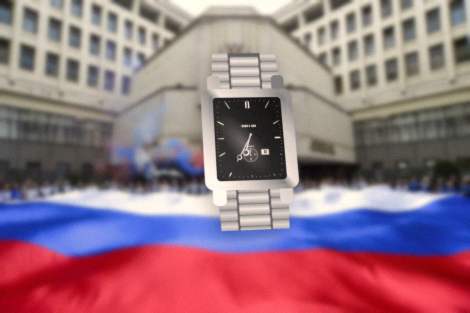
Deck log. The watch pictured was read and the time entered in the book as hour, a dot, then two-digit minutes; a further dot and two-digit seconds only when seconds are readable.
6.35
